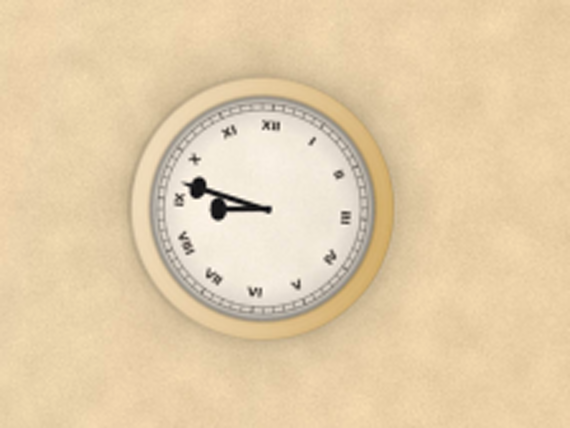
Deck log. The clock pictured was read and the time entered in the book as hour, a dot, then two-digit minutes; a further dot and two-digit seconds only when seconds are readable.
8.47
